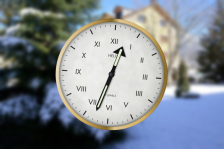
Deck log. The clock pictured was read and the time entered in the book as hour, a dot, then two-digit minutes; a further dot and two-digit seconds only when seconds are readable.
12.33
